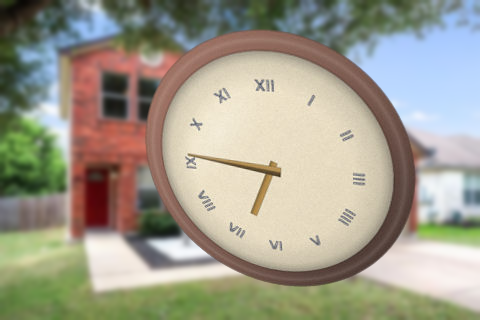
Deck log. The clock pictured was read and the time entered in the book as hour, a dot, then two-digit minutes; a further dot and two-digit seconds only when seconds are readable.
6.46
